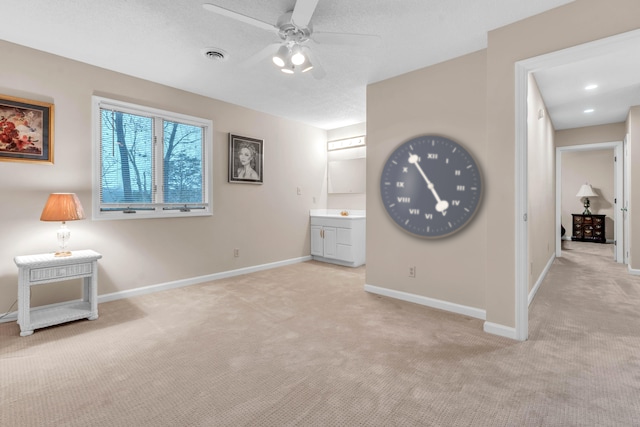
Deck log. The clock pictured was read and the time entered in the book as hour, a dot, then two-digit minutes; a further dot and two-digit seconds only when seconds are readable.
4.54
